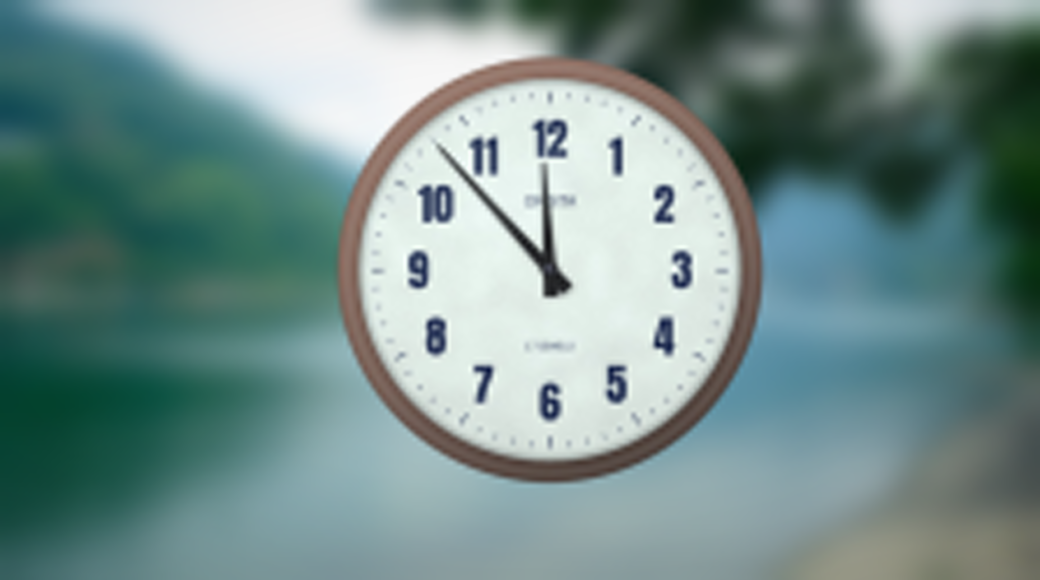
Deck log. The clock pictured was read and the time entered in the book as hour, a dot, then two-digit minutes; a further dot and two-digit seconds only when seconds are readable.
11.53
